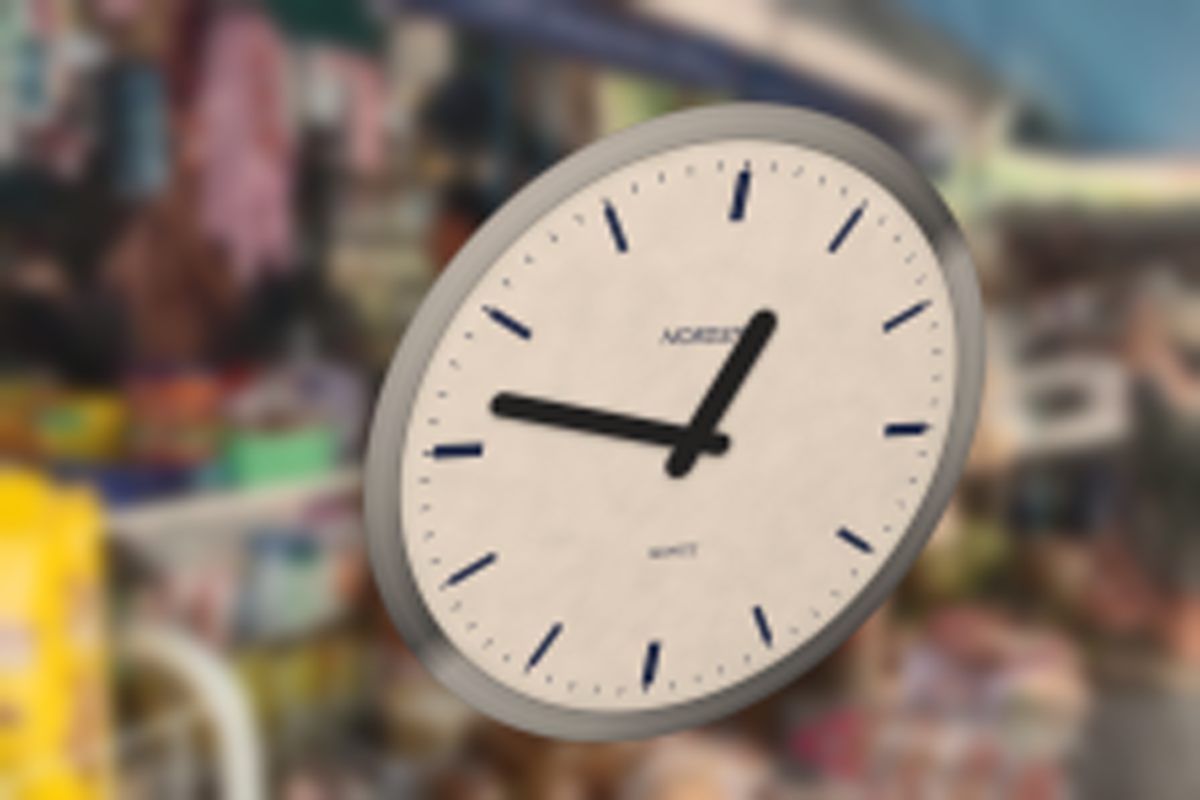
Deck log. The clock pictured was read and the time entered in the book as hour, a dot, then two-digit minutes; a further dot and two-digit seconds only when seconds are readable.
12.47
